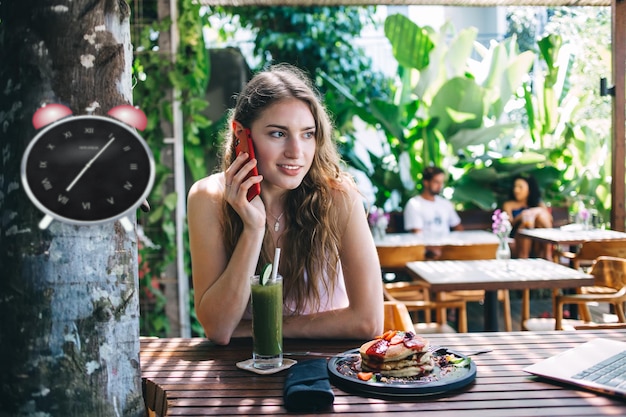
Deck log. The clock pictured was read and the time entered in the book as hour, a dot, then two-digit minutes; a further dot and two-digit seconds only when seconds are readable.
7.06
